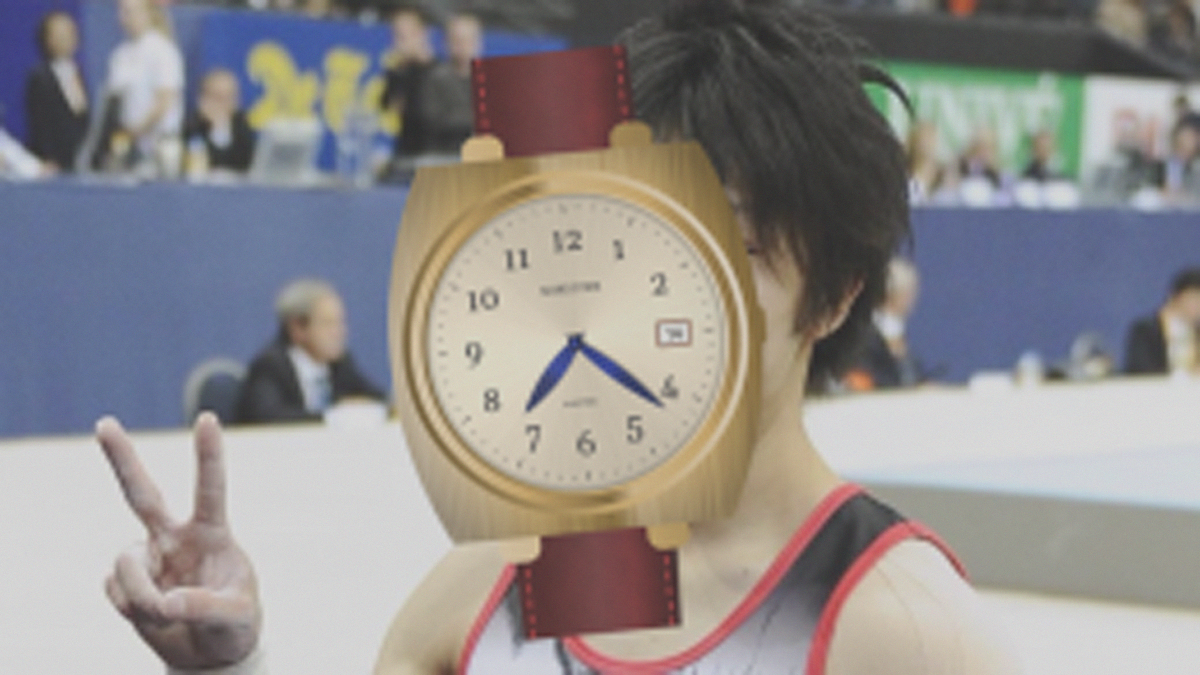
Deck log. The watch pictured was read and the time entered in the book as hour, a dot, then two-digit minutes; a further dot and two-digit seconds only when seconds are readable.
7.22
